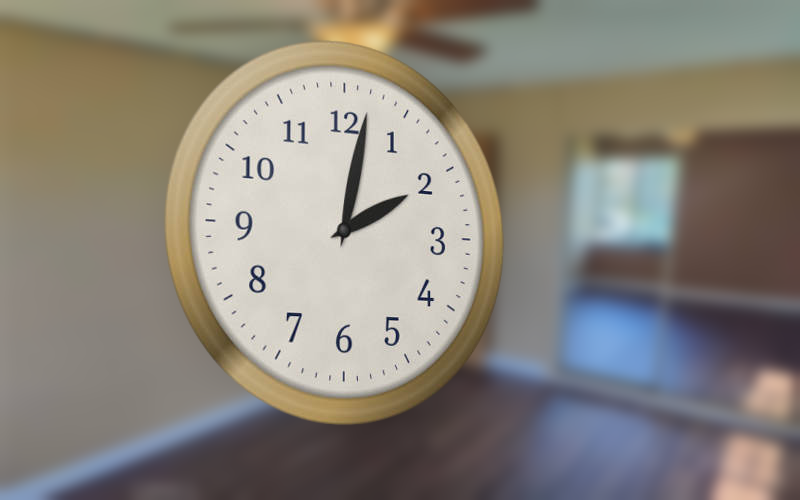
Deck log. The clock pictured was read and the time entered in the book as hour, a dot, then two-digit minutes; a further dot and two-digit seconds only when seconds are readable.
2.02
